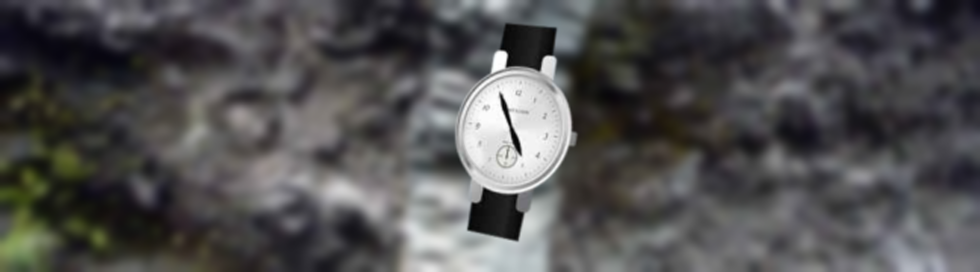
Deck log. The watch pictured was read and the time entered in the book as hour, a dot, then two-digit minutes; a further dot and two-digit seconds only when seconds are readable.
4.55
